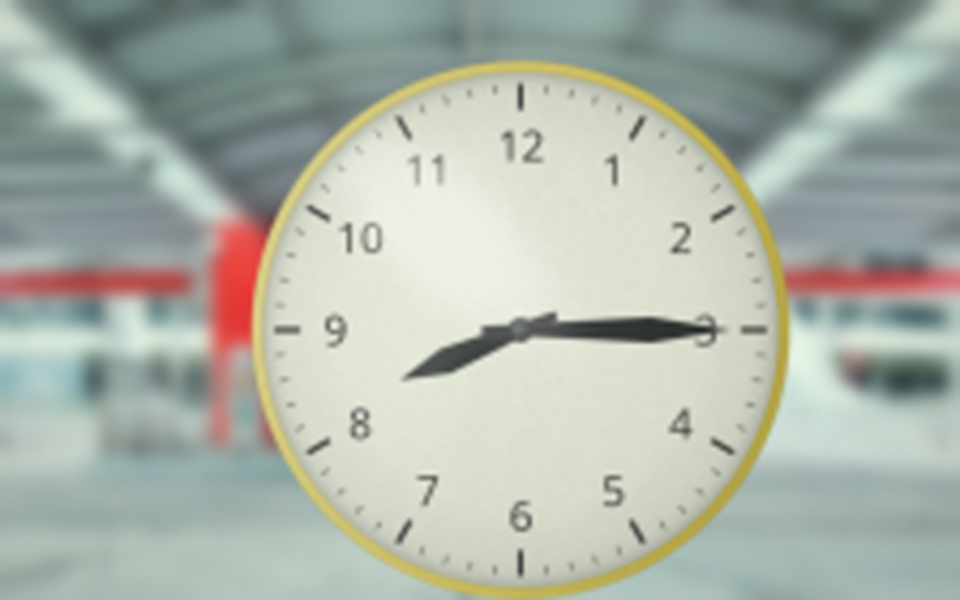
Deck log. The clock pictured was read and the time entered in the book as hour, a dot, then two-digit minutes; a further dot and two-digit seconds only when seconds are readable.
8.15
